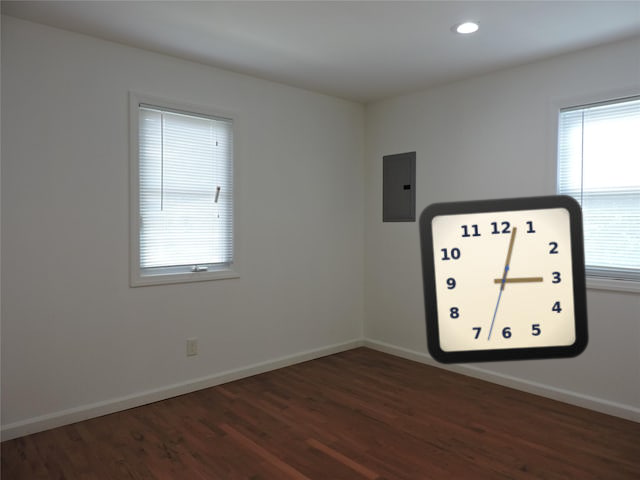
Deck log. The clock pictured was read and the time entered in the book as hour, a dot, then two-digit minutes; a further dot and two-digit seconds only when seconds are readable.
3.02.33
